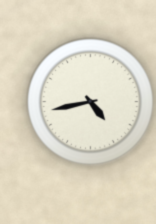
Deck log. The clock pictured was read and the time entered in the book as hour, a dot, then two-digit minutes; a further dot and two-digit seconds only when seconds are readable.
4.43
